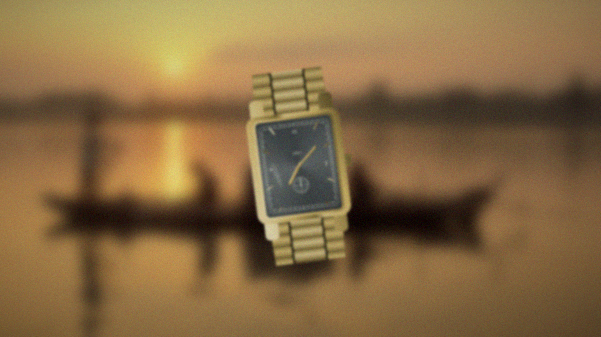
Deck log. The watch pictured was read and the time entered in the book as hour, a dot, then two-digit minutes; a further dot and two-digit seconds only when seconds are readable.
7.08
